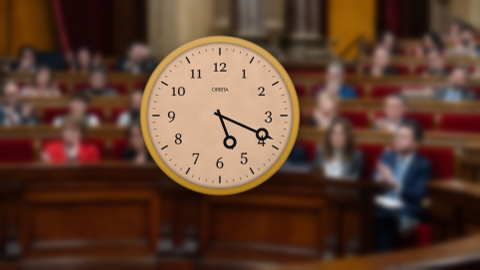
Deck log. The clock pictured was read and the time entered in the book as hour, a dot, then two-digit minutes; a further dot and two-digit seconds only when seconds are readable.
5.19
